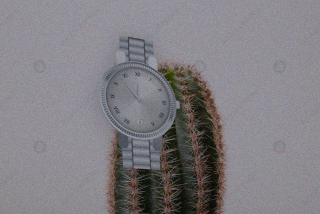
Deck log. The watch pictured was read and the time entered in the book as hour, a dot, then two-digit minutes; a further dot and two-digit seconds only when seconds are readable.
11.53
